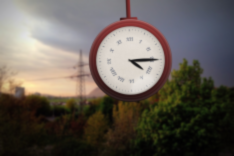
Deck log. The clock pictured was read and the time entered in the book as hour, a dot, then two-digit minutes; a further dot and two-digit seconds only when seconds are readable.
4.15
